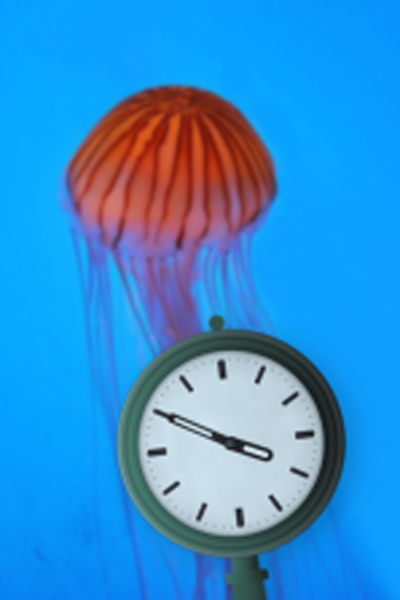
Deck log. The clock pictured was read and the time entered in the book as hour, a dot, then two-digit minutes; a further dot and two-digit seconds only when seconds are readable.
3.50
